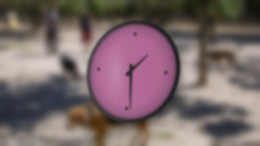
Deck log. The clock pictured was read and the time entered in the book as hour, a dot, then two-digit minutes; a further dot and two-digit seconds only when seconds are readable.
1.29
